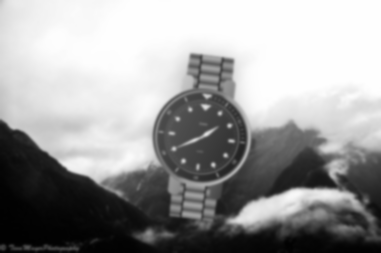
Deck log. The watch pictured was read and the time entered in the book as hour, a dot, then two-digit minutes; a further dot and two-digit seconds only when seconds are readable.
1.40
